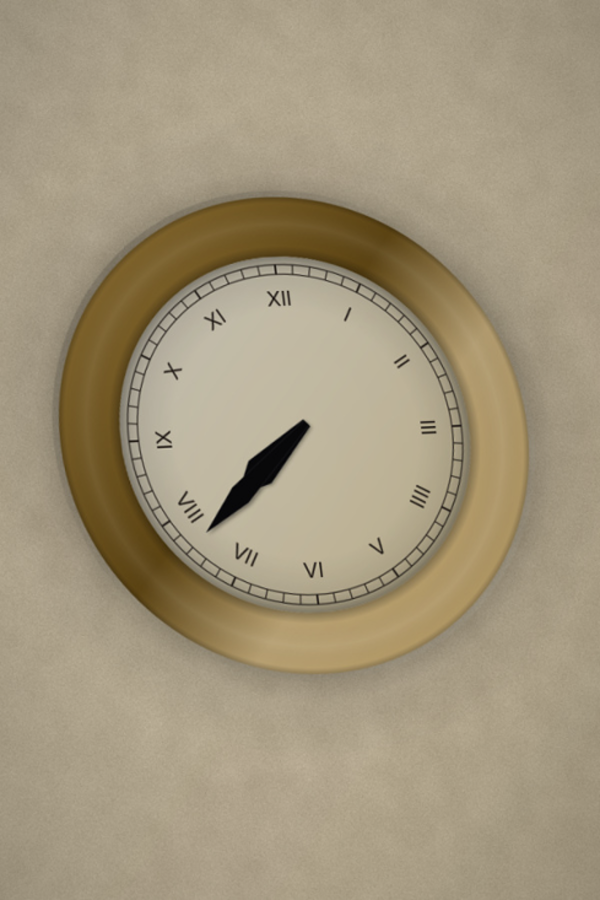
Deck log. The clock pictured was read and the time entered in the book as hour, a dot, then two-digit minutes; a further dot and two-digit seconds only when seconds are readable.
7.38
